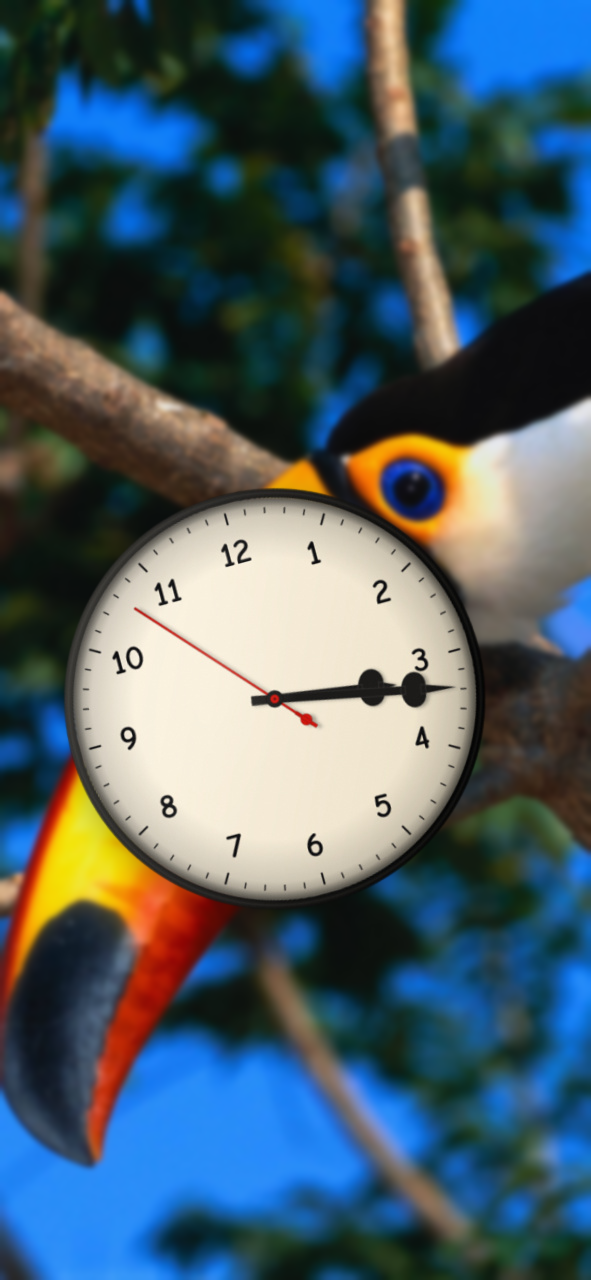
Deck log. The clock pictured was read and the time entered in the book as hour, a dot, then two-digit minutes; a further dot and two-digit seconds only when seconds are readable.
3.16.53
